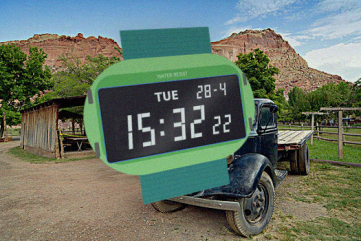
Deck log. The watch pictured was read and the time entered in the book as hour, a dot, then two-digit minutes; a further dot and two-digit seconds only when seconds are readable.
15.32.22
